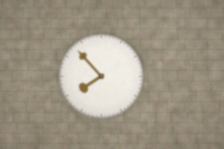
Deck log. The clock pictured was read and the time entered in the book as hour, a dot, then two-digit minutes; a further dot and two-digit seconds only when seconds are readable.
7.53
